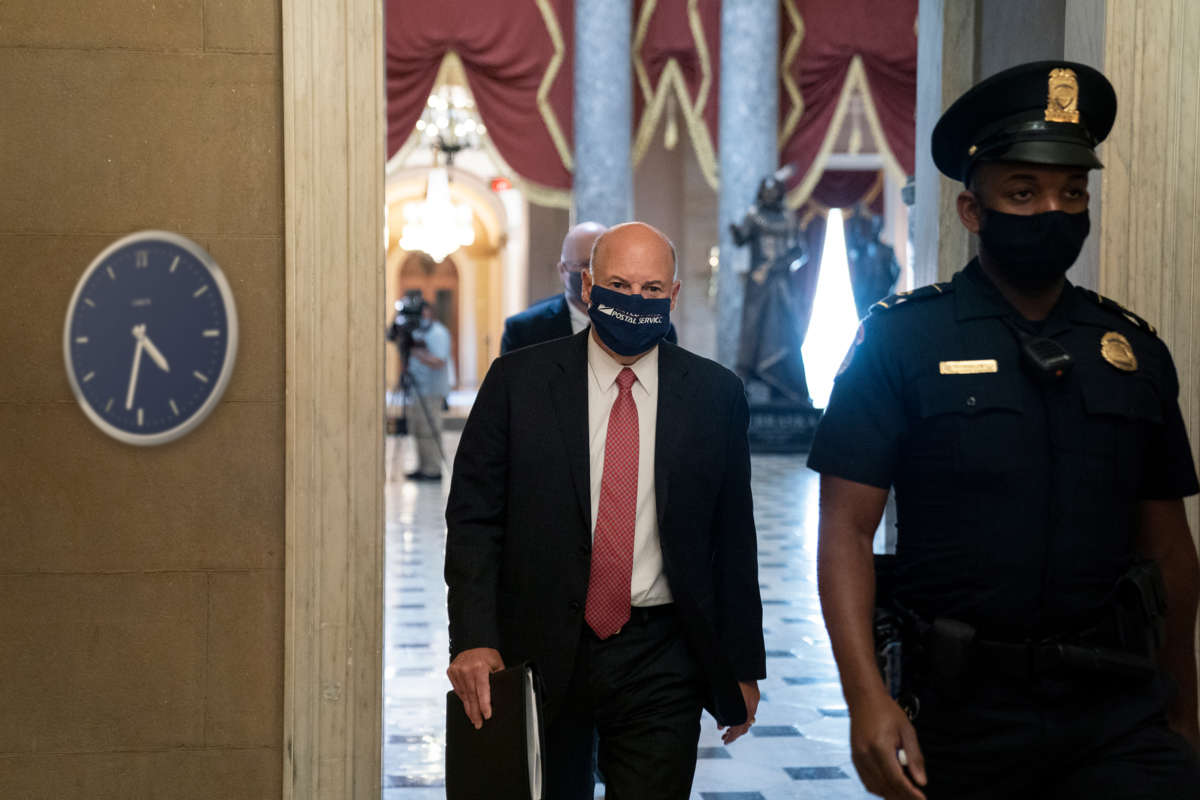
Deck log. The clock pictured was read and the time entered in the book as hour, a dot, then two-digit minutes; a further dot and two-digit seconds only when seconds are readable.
4.32
